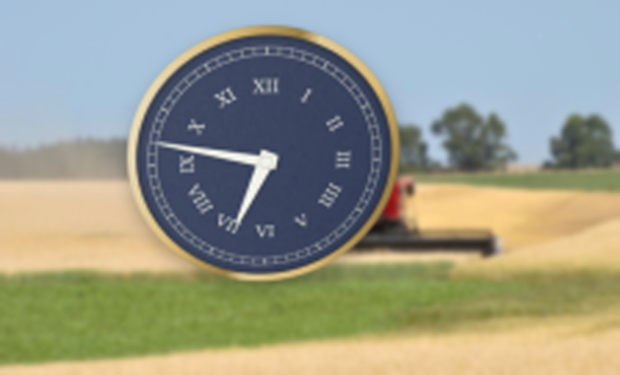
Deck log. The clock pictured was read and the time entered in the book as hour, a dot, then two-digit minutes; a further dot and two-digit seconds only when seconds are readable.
6.47
